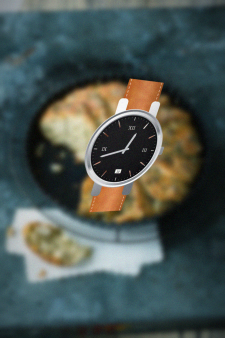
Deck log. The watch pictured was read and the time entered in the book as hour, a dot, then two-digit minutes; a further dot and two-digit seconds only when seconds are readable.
12.42
